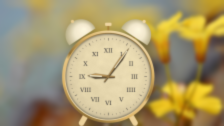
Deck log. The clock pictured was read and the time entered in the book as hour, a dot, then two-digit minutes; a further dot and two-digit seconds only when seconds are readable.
9.06
